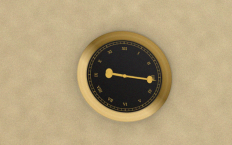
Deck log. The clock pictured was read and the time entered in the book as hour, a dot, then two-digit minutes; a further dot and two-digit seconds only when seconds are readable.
9.16
